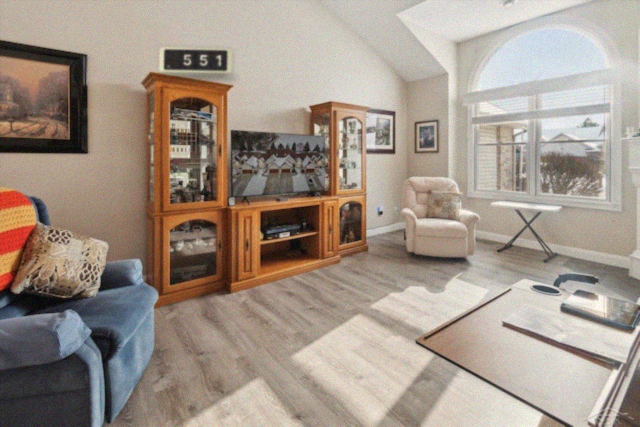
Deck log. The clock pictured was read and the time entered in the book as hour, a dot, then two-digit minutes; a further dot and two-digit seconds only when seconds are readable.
5.51
